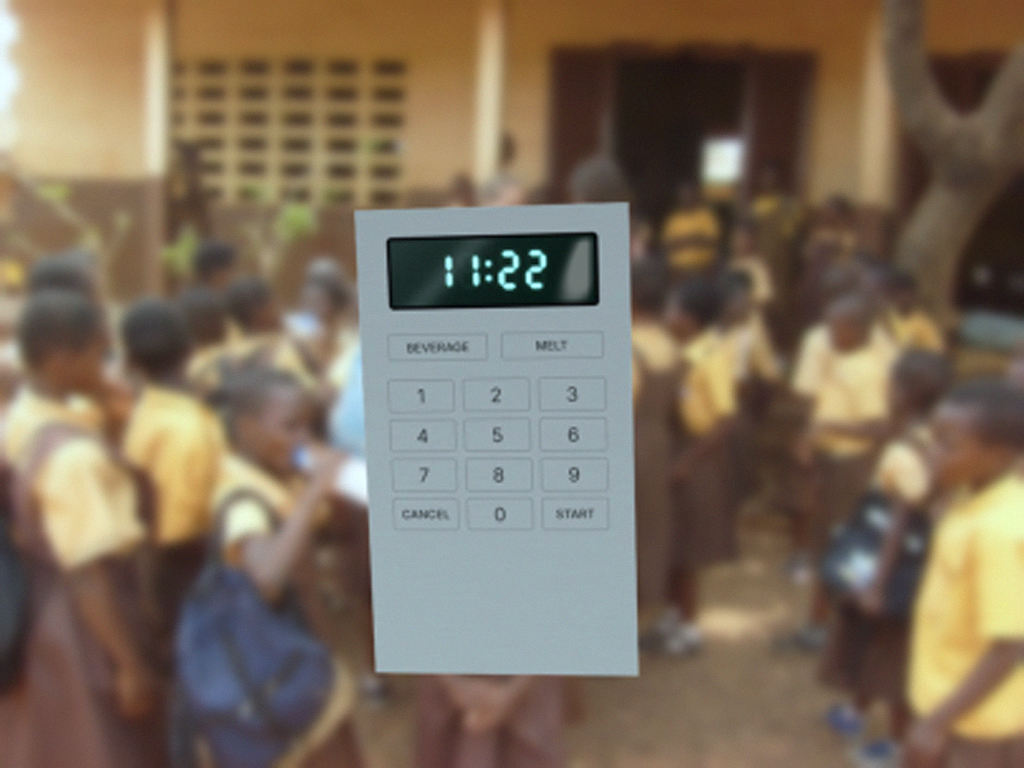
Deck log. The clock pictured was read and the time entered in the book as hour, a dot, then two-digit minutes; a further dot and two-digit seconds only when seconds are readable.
11.22
